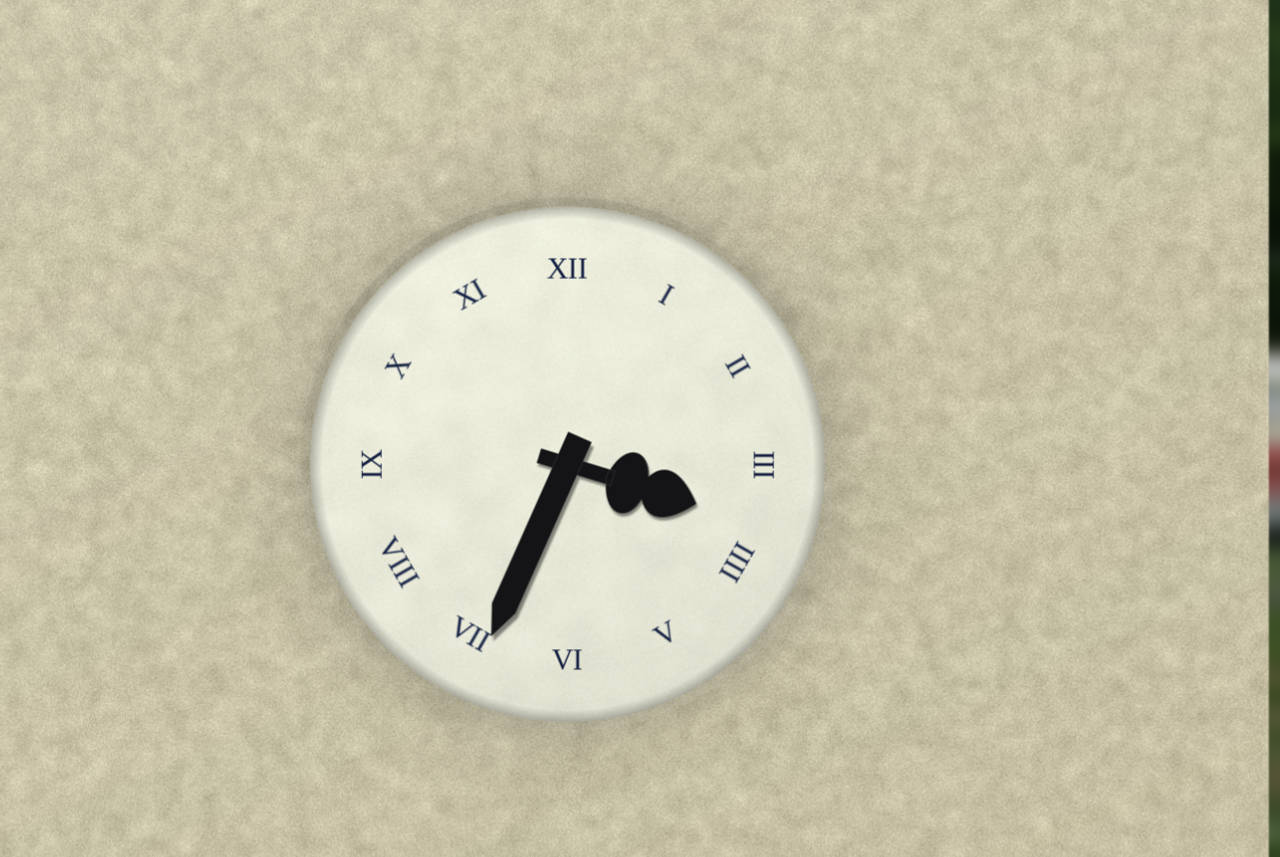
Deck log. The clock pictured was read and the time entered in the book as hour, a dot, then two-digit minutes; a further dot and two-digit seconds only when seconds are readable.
3.34
